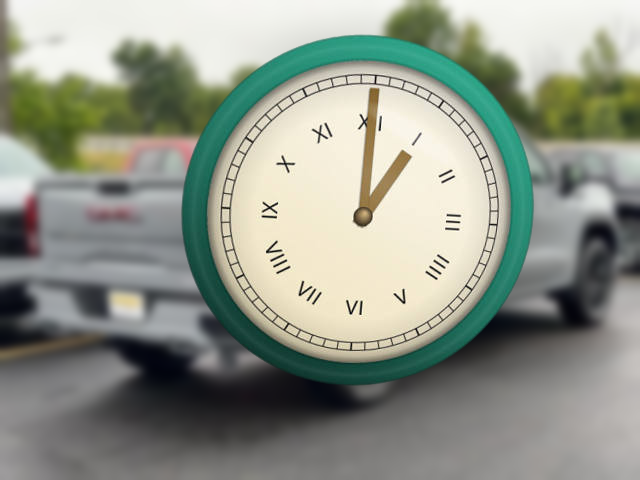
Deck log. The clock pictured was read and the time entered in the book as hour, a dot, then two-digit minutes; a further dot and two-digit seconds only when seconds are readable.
1.00
